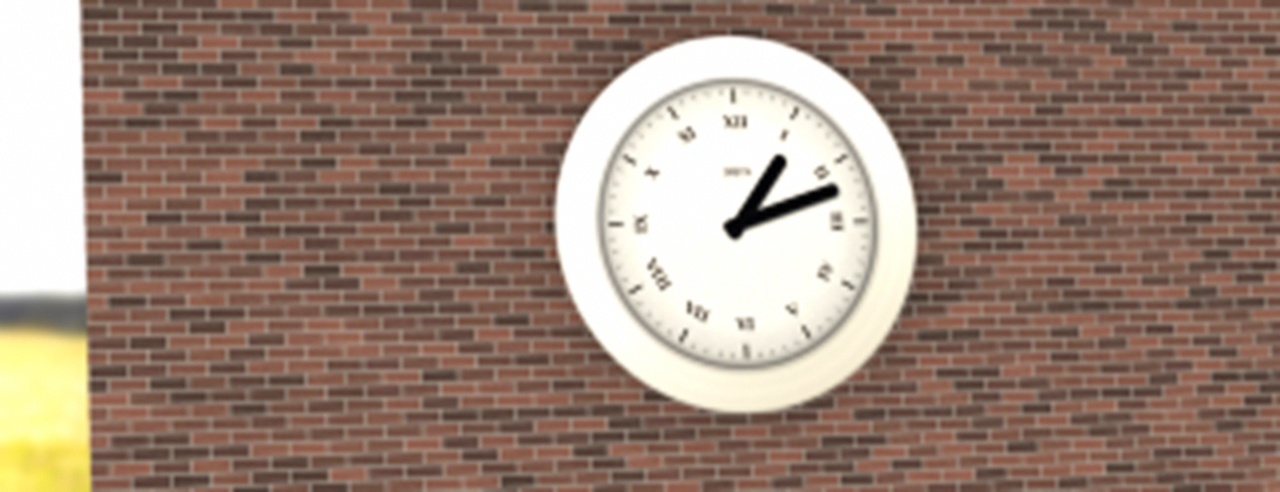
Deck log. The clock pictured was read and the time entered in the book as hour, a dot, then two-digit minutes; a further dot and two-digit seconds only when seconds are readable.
1.12
